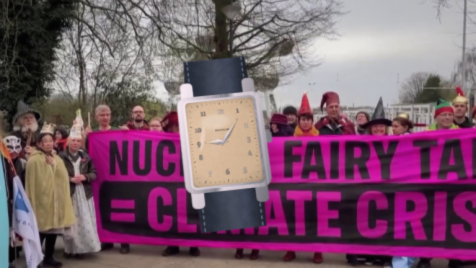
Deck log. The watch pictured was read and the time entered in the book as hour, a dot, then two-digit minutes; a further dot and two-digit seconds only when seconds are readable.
9.06
